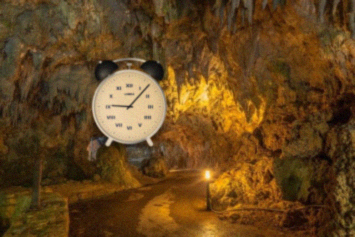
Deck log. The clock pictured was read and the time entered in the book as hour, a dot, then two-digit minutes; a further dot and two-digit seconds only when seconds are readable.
9.07
